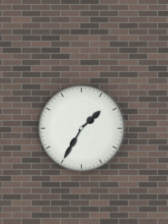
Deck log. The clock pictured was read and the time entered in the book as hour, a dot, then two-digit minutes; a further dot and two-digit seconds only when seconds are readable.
1.35
